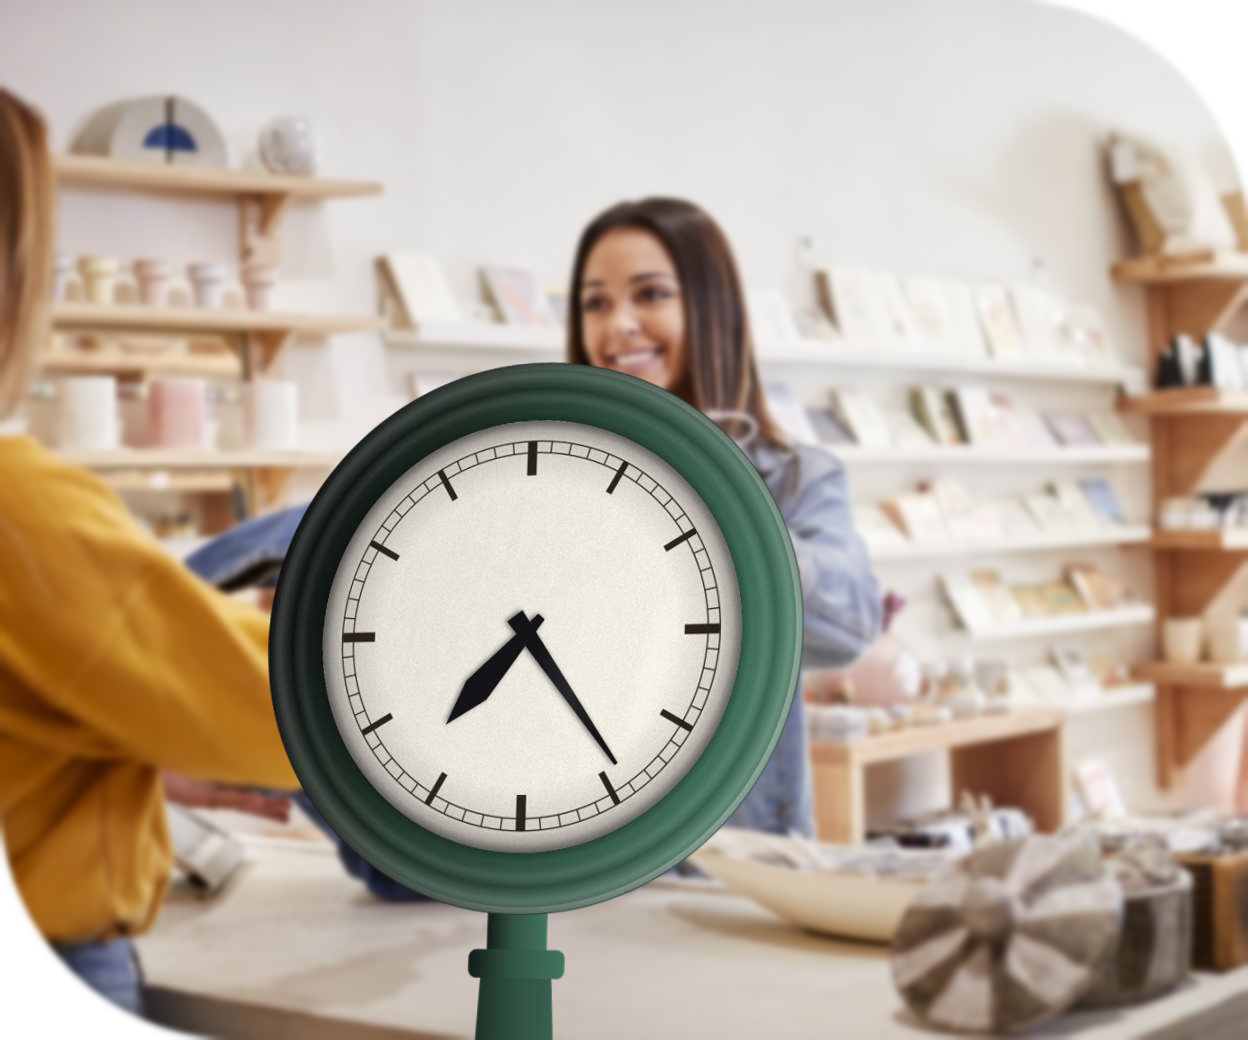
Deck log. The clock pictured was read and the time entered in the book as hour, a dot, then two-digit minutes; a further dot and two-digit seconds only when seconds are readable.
7.24
